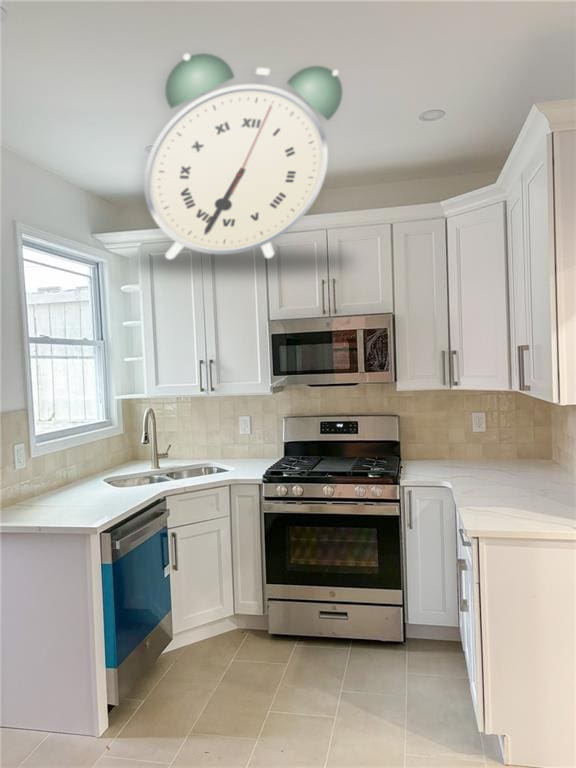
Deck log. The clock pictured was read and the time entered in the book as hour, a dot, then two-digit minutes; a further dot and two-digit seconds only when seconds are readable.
6.33.02
